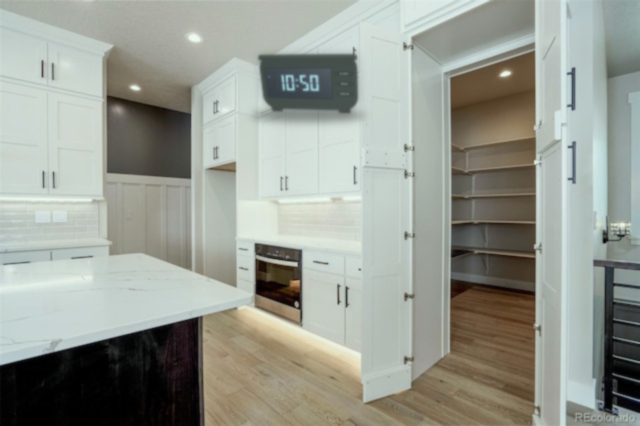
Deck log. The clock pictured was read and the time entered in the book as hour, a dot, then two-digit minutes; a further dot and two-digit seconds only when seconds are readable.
10.50
